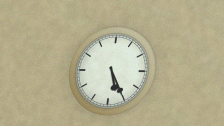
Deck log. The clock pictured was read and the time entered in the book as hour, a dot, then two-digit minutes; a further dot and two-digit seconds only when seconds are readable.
5.25
